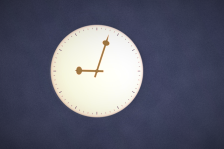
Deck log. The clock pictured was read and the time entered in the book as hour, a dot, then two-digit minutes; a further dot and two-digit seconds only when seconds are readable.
9.03
